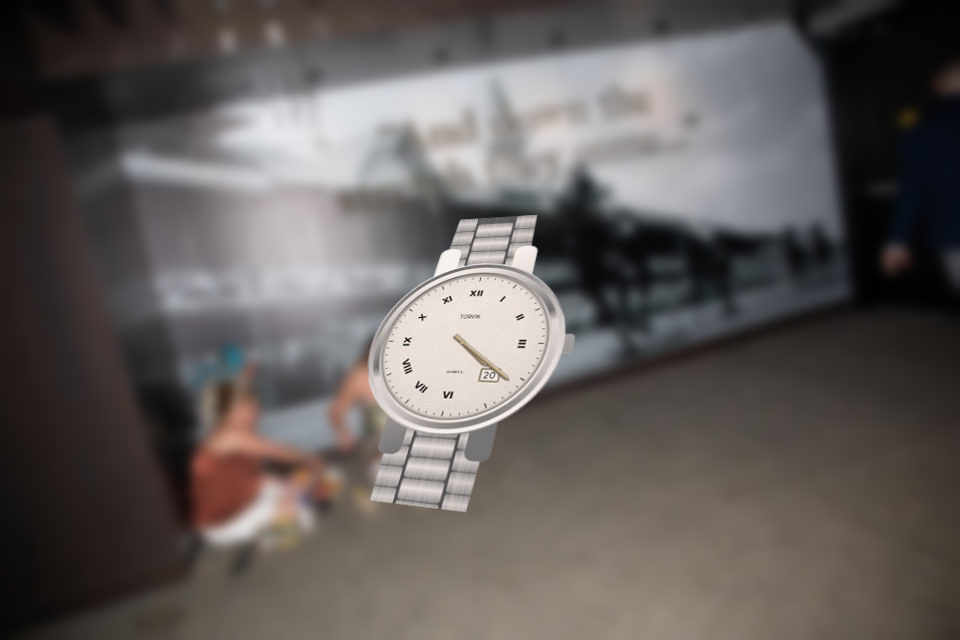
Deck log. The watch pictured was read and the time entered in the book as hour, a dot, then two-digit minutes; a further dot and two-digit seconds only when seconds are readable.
4.21
